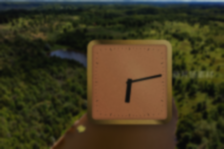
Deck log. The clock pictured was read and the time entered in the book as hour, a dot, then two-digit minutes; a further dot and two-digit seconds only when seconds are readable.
6.13
